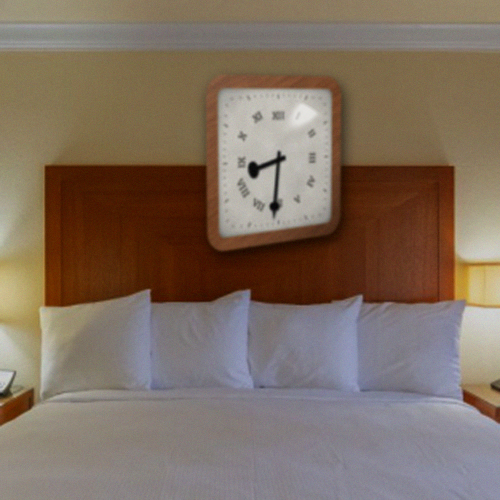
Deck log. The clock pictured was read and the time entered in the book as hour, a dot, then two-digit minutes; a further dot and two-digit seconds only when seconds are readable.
8.31
